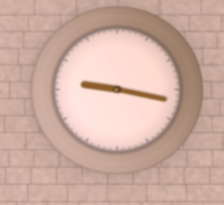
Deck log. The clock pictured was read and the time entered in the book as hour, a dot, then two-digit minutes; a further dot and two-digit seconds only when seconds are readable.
9.17
